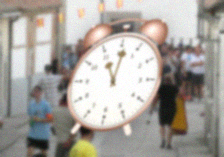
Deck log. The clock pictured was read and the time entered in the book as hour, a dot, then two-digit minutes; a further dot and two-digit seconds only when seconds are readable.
11.01
